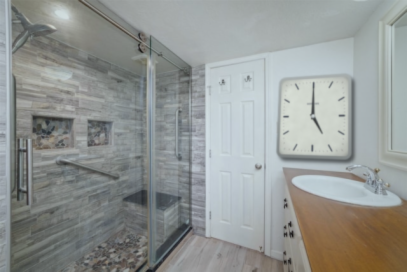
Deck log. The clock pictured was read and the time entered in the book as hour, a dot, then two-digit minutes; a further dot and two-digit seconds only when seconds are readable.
5.00
